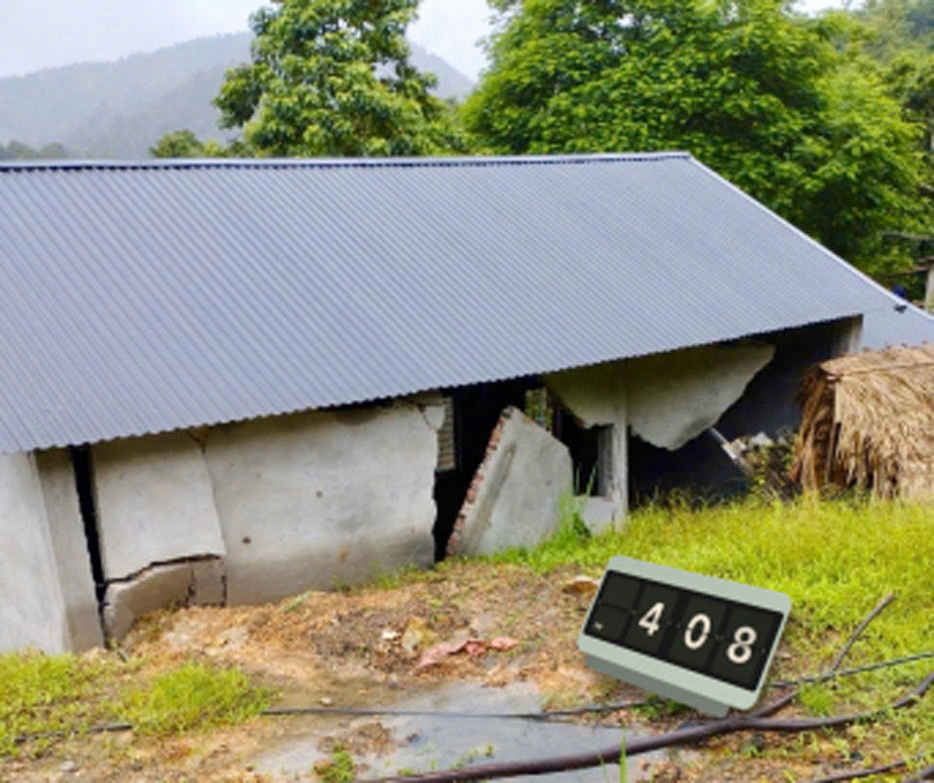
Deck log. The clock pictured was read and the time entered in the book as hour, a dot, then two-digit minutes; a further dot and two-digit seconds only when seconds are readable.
4.08
